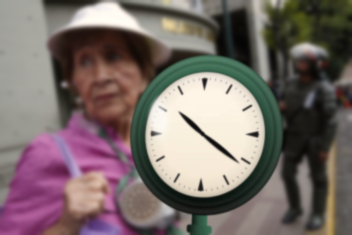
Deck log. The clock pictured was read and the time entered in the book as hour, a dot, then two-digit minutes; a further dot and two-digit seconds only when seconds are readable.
10.21
